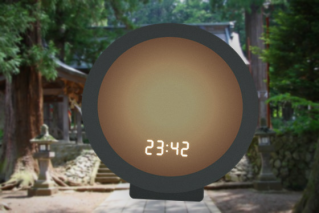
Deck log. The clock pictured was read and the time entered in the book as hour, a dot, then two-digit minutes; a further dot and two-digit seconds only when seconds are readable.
23.42
